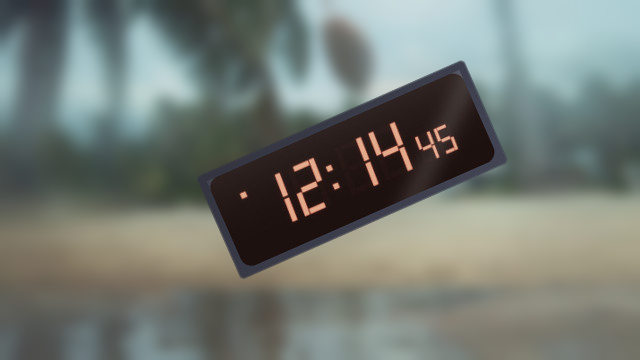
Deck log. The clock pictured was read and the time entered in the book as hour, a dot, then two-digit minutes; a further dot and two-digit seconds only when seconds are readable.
12.14.45
